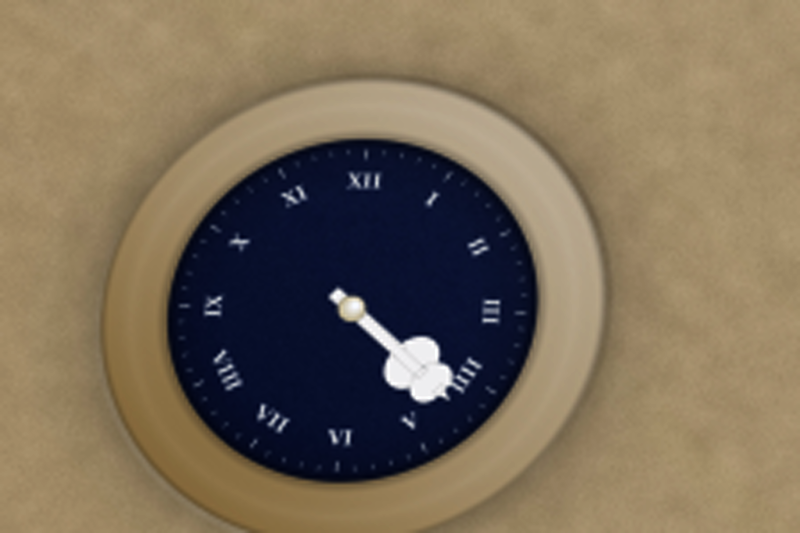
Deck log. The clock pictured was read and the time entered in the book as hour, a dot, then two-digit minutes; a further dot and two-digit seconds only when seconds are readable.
4.22
